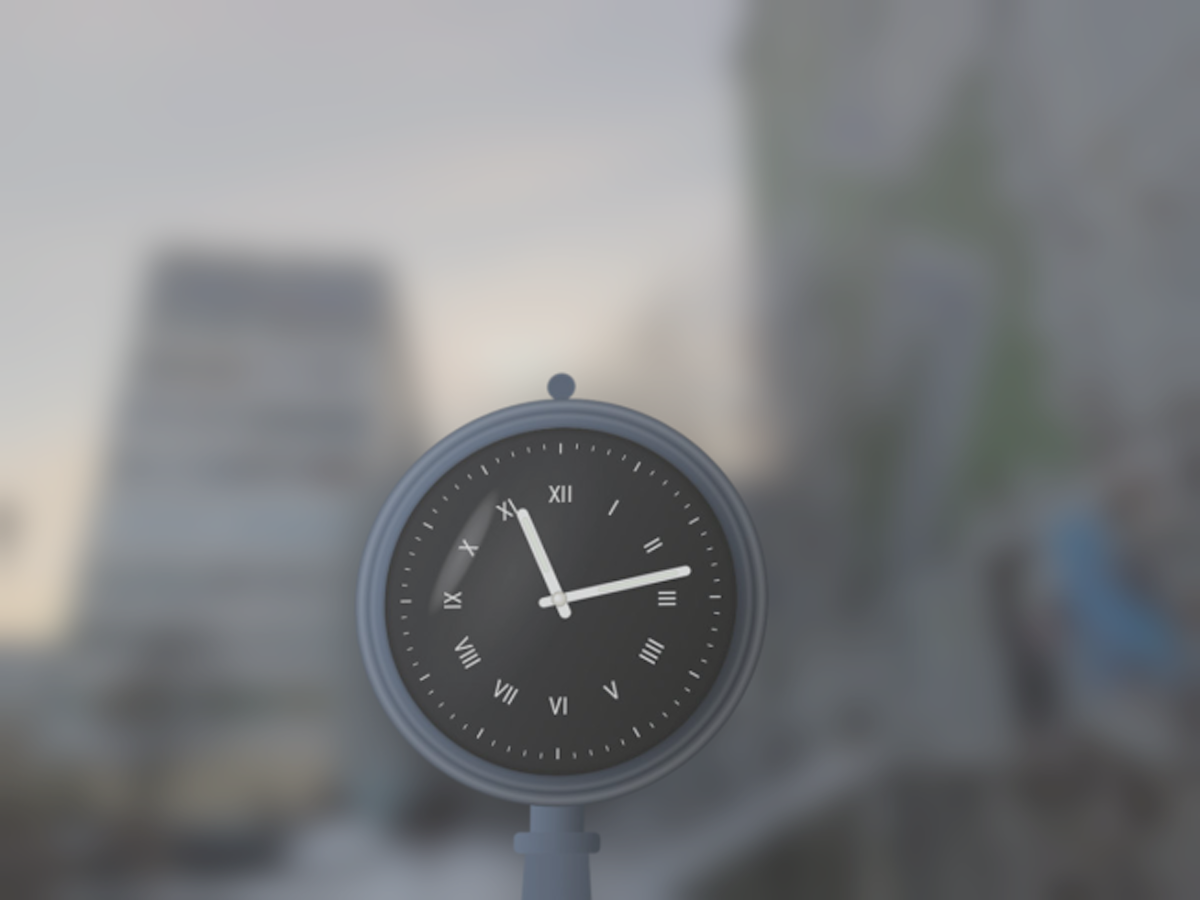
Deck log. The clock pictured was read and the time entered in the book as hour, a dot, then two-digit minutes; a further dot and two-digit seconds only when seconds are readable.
11.13
